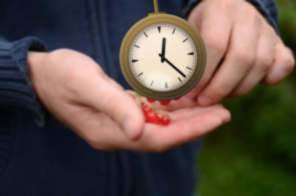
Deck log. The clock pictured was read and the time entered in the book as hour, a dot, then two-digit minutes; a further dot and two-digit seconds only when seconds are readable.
12.23
